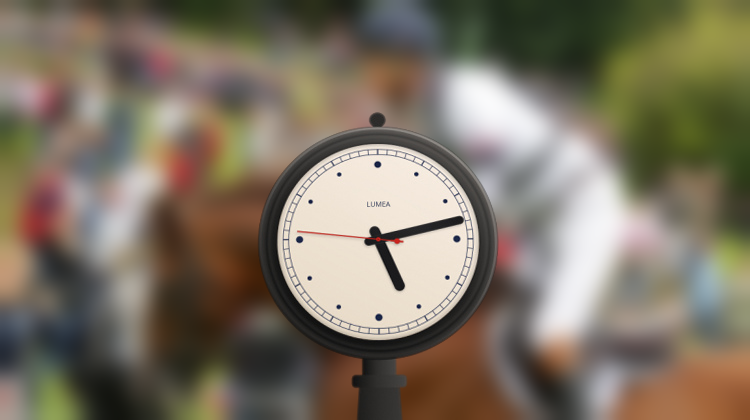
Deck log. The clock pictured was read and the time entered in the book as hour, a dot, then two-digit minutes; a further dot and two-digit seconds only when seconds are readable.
5.12.46
